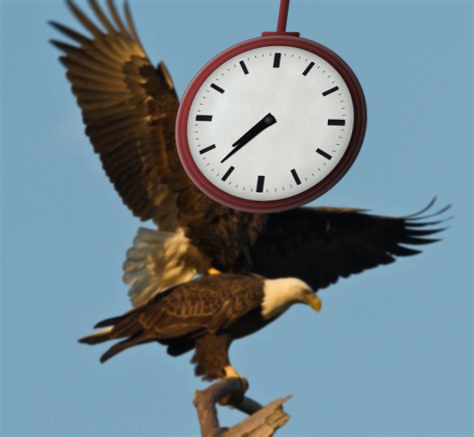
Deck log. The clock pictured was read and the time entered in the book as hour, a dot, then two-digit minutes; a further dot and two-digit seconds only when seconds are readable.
7.37
